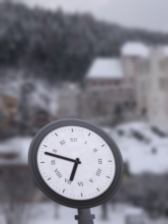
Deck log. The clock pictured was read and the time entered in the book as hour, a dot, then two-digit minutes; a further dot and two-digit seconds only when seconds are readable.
6.48
